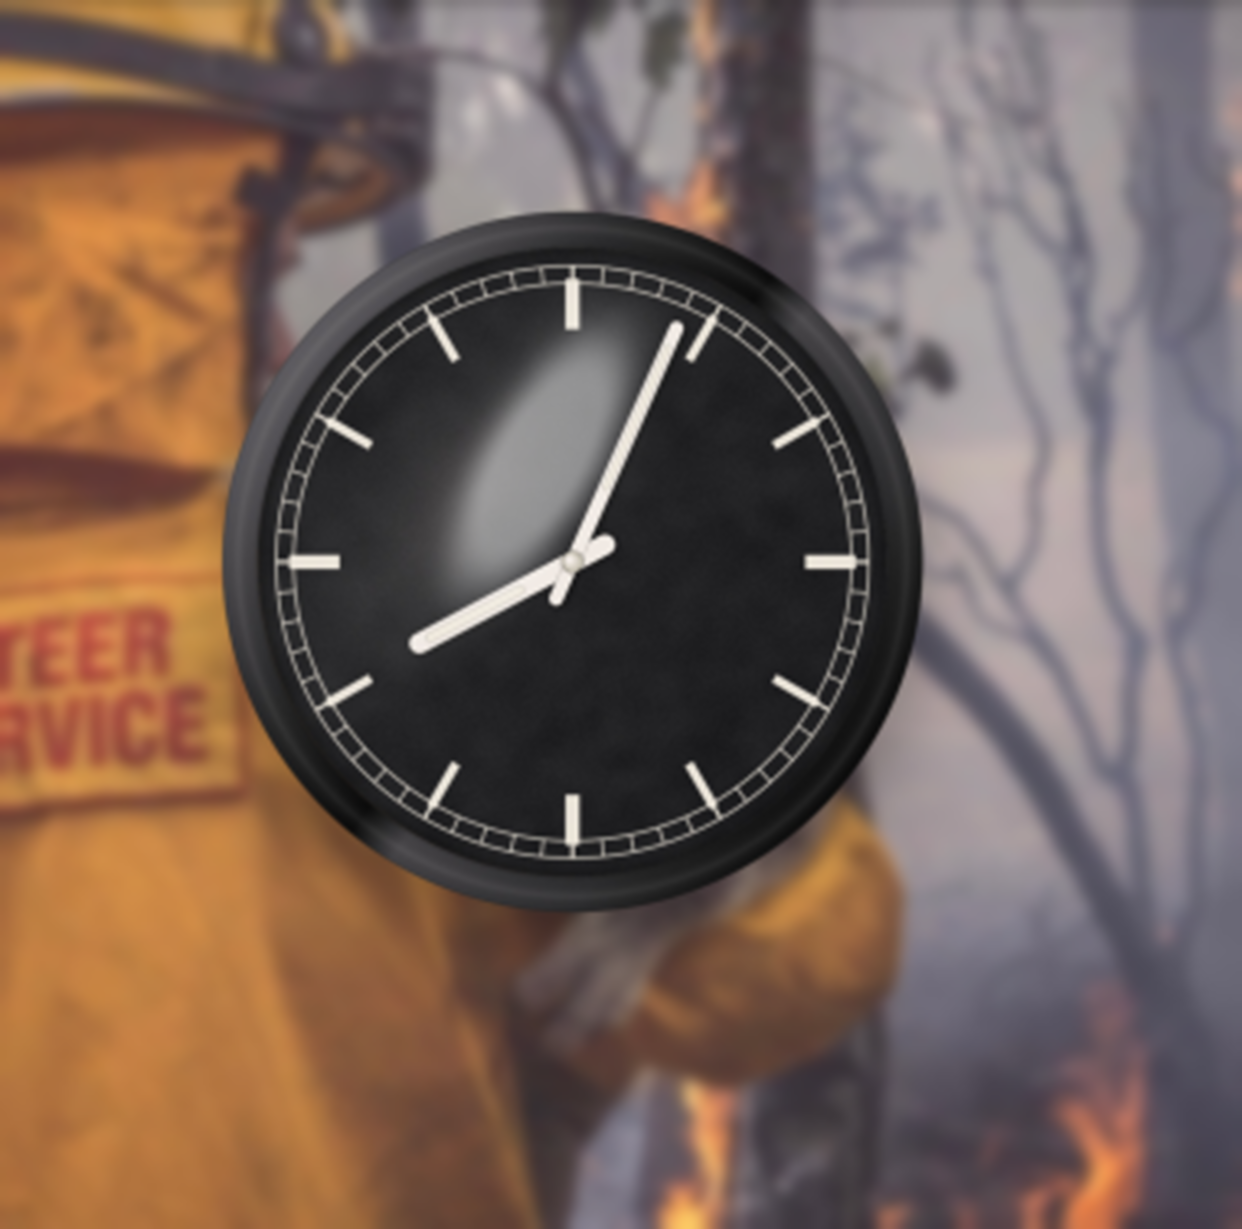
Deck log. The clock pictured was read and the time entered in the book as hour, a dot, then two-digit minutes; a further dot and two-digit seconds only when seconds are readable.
8.04
